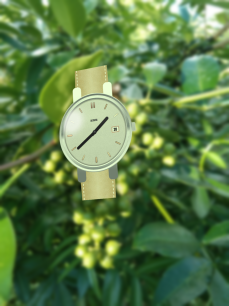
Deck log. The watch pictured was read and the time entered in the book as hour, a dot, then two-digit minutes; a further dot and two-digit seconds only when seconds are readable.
1.39
